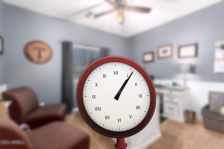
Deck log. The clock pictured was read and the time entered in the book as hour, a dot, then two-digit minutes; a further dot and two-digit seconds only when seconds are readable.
1.06
